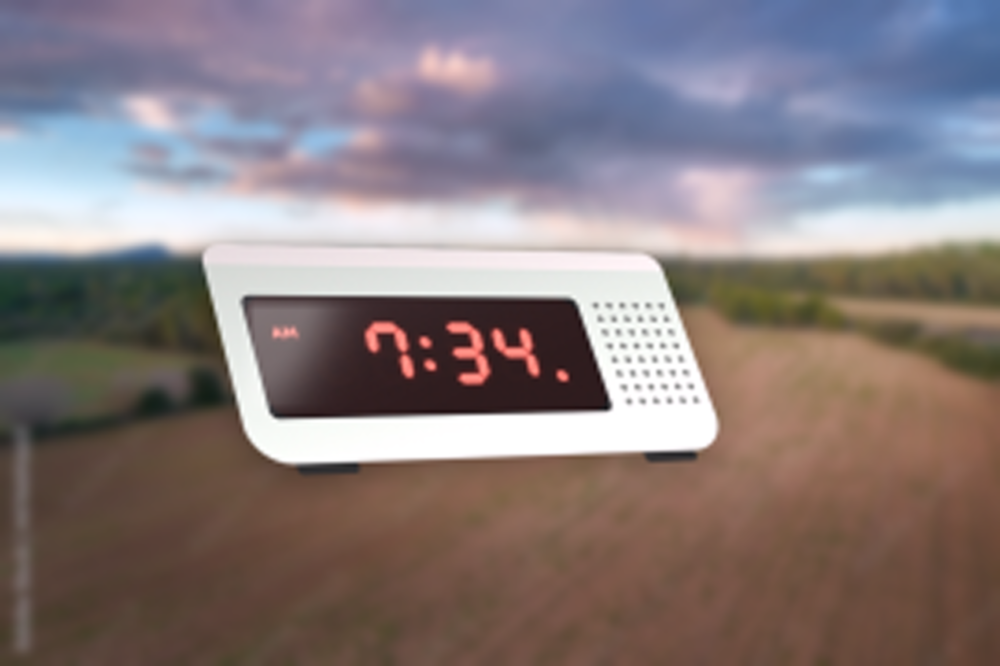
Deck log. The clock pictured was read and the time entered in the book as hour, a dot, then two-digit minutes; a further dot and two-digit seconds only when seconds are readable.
7.34
